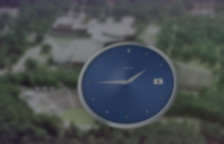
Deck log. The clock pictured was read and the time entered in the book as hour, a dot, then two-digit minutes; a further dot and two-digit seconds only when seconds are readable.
1.45
